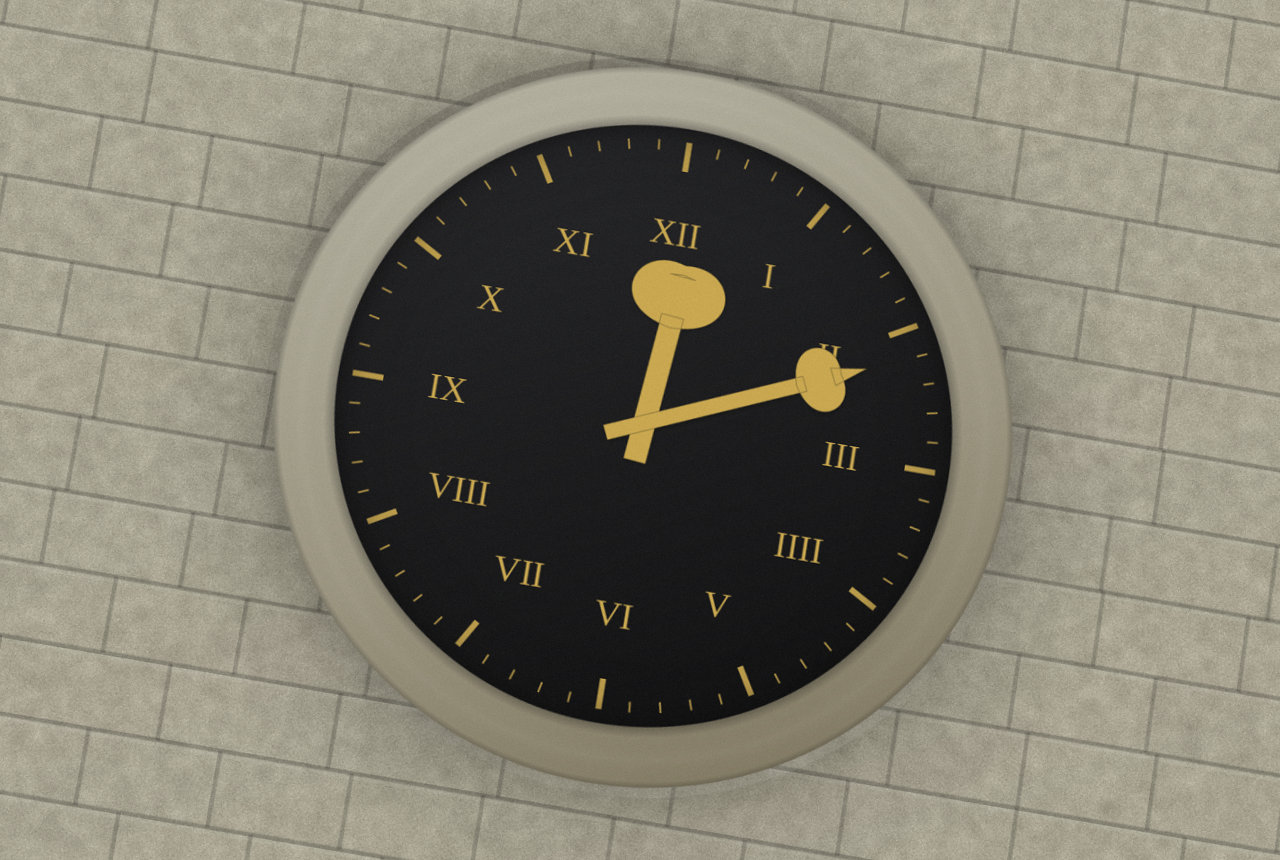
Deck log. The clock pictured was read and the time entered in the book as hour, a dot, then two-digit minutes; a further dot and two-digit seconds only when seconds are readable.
12.11
